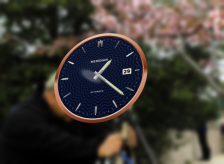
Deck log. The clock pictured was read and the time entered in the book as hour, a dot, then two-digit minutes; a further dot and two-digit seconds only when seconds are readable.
1.22
